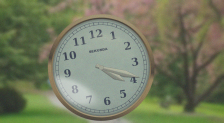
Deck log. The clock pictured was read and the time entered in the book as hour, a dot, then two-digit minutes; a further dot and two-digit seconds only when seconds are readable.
4.19
